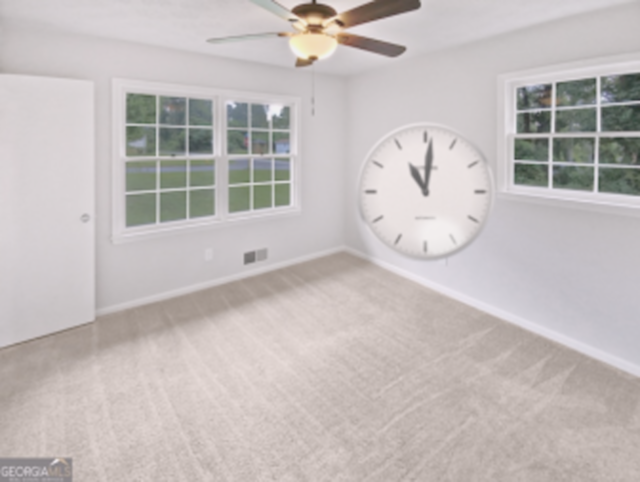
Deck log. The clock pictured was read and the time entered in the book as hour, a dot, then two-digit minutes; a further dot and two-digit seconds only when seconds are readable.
11.01
